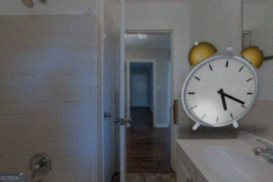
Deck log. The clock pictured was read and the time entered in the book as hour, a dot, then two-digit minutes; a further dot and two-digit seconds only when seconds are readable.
5.19
